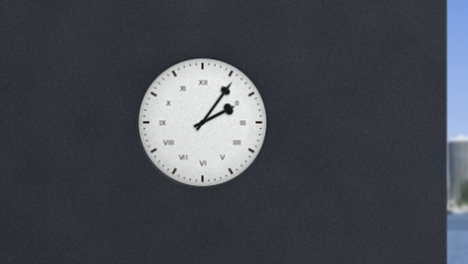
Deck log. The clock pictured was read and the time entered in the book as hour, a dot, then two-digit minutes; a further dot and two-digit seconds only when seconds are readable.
2.06
